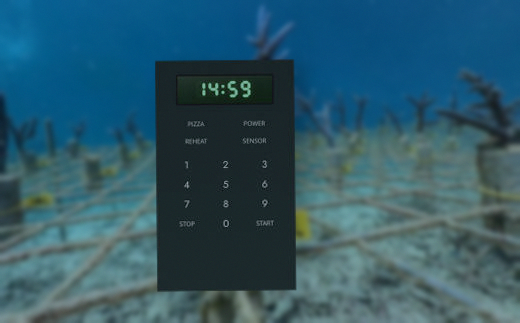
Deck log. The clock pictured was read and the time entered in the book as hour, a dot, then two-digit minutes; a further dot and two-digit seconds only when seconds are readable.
14.59
